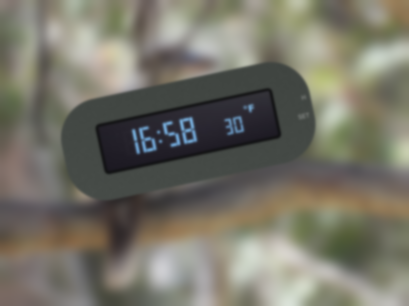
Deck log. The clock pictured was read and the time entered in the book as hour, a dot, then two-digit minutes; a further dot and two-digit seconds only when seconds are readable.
16.58
